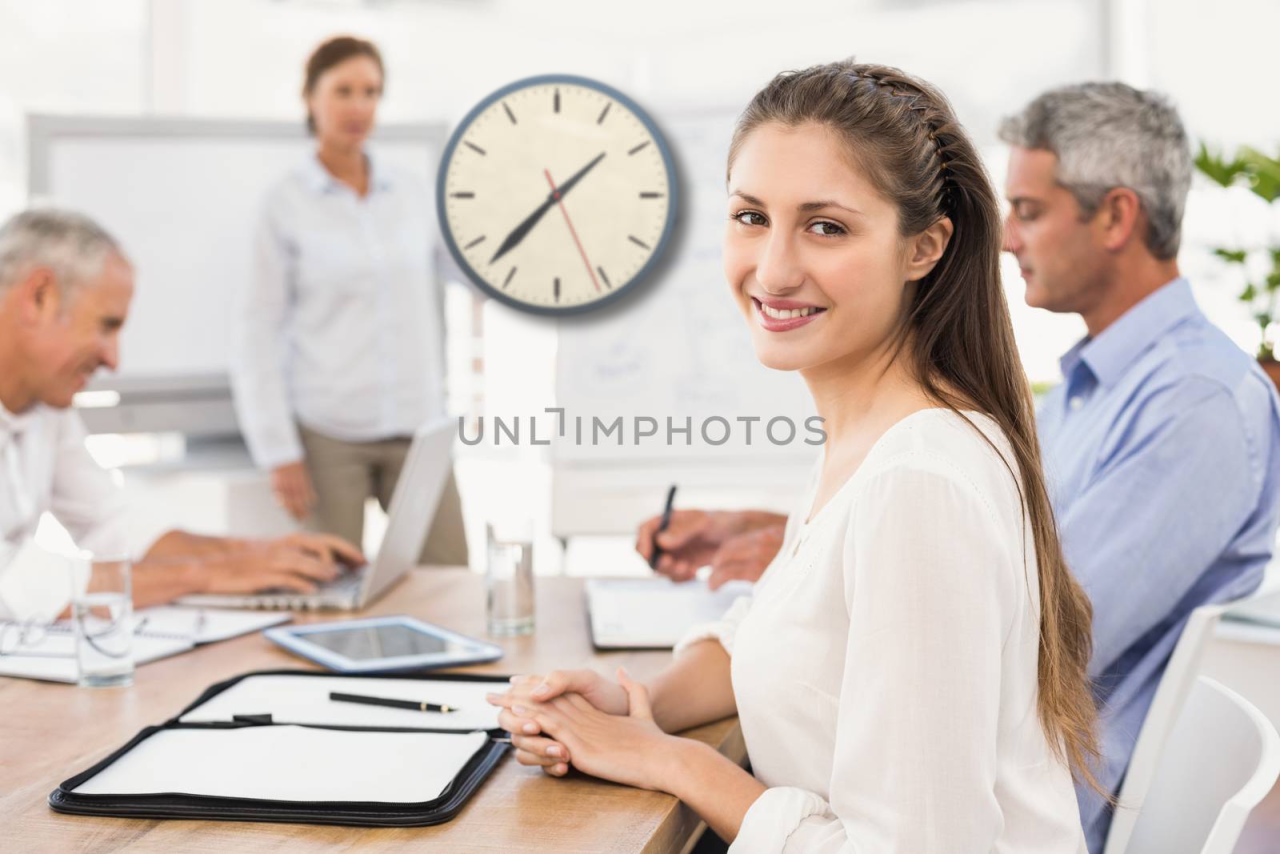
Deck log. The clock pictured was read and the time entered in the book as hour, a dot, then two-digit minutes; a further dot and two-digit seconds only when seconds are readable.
1.37.26
